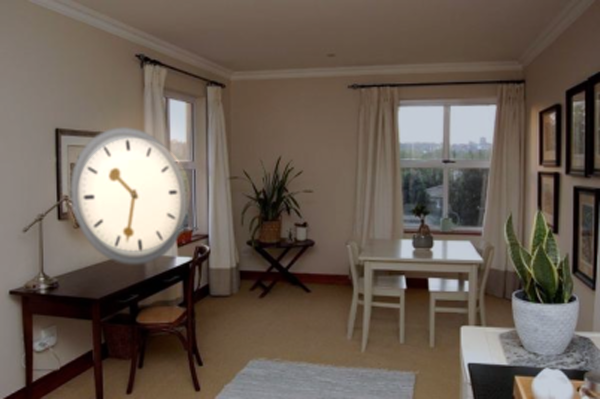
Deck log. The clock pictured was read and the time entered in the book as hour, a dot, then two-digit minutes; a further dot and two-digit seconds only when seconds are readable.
10.33
